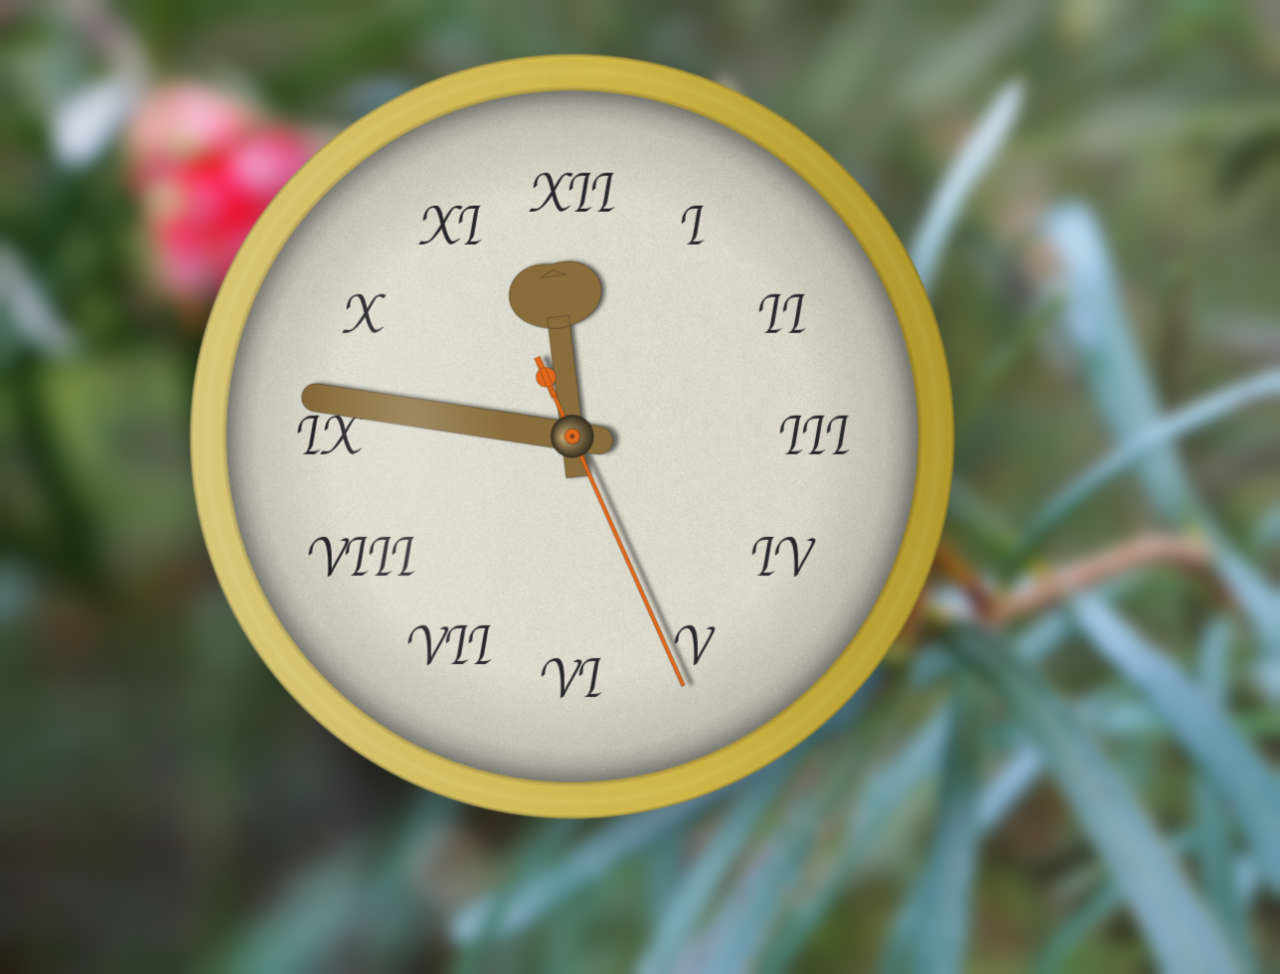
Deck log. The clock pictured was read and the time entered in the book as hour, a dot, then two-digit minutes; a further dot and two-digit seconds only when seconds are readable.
11.46.26
